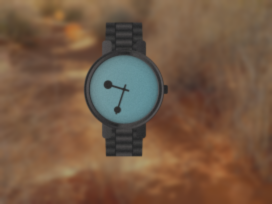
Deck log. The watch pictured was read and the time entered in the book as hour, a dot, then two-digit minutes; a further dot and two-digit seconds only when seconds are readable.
9.33
